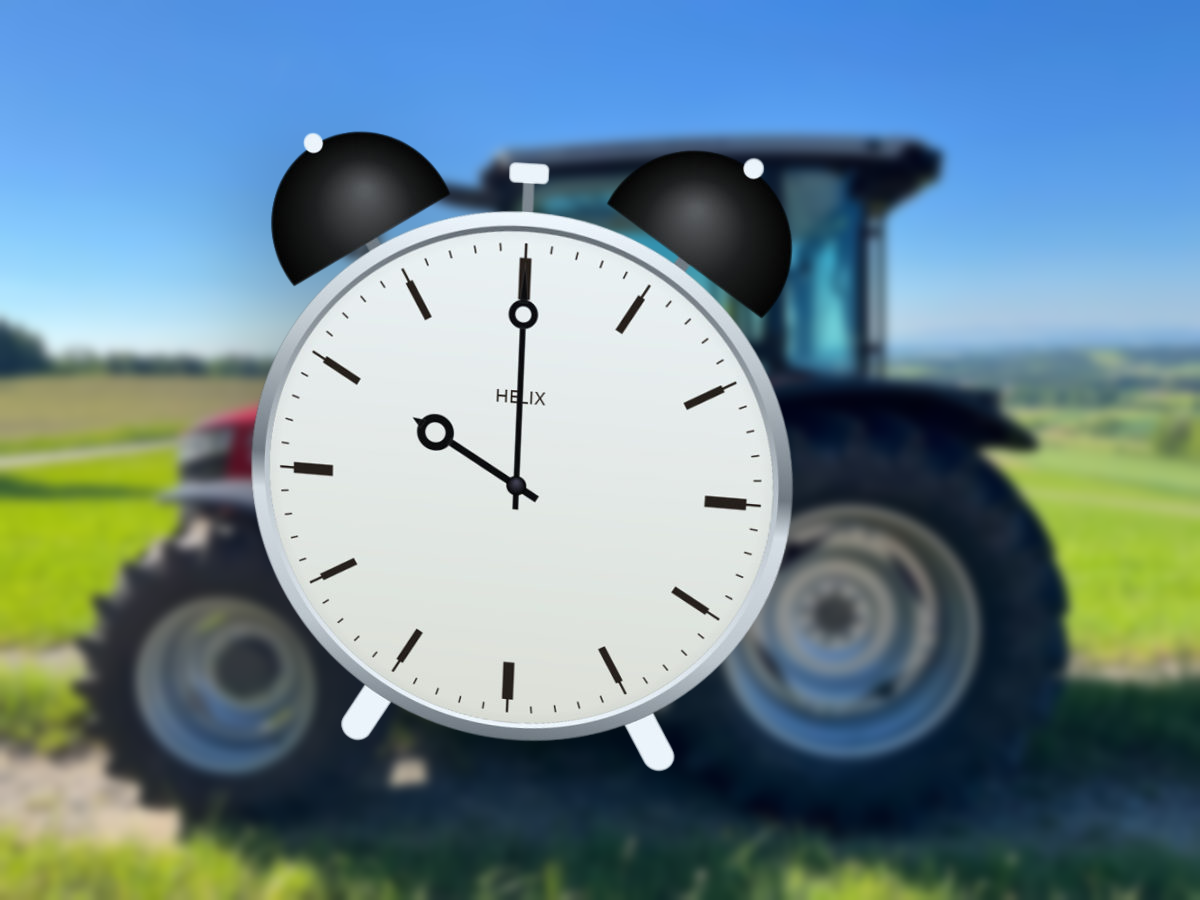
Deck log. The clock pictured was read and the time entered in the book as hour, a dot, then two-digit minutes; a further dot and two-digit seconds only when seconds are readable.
10.00
